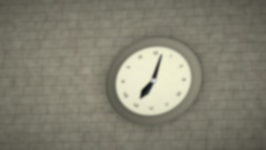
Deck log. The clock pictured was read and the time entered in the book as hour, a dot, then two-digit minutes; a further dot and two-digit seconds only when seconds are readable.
7.02
